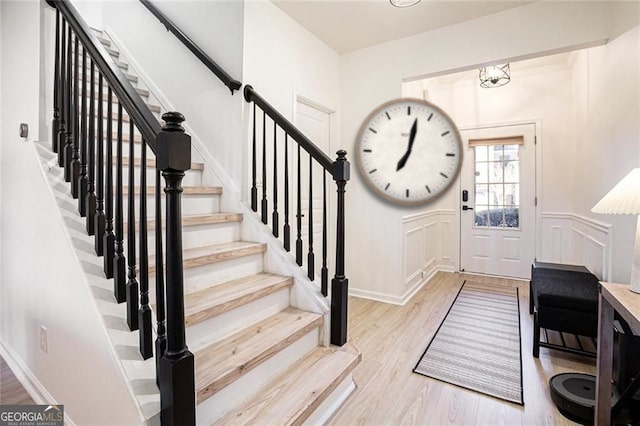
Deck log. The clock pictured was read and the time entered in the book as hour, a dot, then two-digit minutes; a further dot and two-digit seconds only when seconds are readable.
7.02
